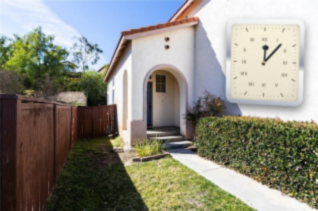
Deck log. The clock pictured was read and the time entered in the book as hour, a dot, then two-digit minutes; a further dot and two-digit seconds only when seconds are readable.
12.07
